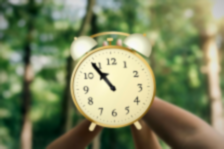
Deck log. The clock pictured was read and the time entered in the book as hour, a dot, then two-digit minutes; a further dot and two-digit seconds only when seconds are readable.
10.54
